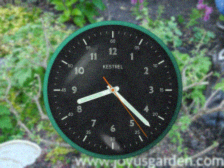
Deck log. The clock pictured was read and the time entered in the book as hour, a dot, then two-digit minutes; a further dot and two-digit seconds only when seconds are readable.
8.22.24
